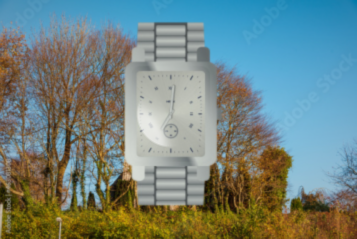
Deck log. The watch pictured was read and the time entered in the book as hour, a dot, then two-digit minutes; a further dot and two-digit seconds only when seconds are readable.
7.01
